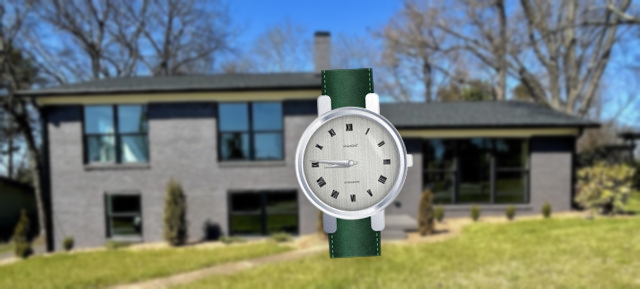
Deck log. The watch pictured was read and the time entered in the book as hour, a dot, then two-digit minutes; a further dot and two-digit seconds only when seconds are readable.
8.46
